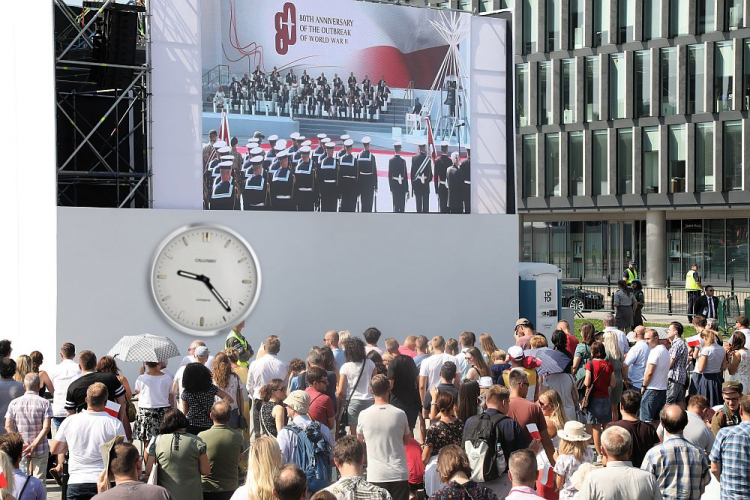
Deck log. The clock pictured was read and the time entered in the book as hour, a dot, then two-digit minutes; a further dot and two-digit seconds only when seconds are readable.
9.23
